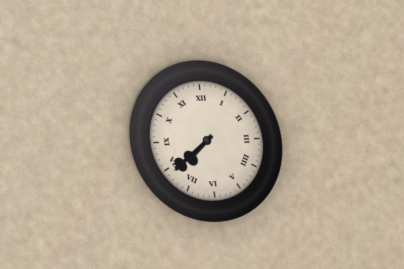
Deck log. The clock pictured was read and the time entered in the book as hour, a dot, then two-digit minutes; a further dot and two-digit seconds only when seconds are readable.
7.39
